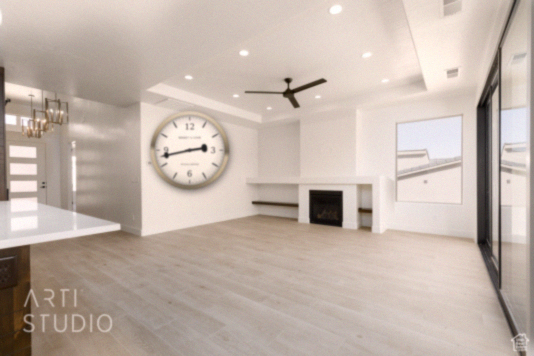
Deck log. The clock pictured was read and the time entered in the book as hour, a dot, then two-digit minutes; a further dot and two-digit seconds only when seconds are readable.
2.43
